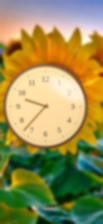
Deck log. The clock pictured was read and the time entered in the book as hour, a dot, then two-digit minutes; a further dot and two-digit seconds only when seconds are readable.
9.37
